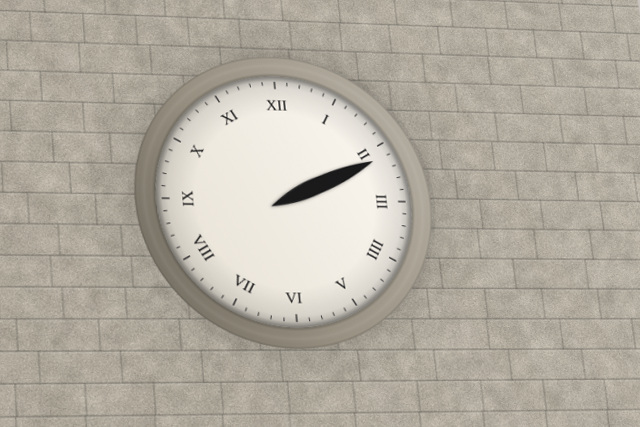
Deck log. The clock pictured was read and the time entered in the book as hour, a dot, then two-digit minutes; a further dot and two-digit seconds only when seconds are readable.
2.11
